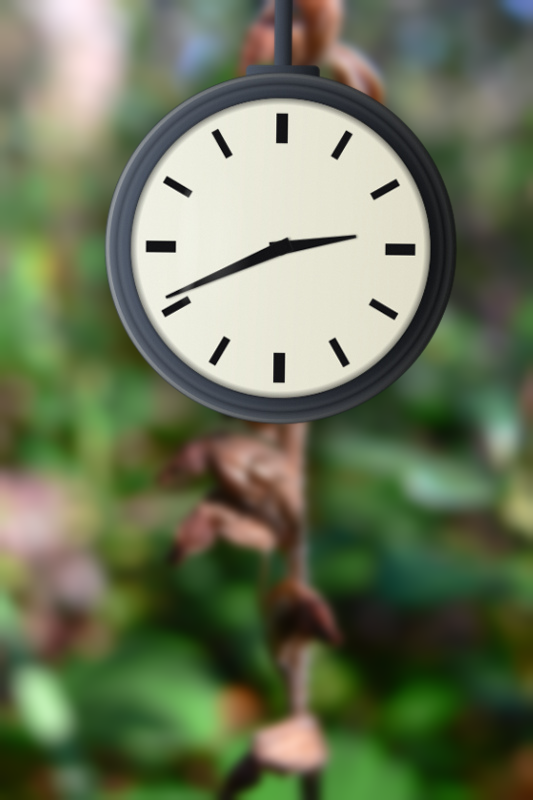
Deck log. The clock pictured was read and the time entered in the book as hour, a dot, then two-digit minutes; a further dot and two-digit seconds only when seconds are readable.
2.41
